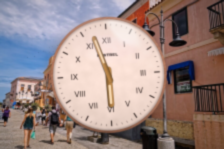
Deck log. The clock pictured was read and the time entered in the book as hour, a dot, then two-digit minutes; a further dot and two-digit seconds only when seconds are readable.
5.57
